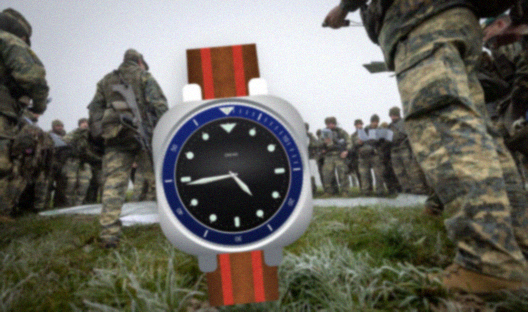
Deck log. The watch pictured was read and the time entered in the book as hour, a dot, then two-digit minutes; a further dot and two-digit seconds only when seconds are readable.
4.44
